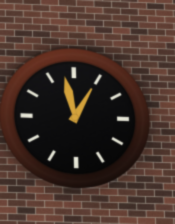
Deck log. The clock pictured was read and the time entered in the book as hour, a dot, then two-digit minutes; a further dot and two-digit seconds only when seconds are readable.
12.58
